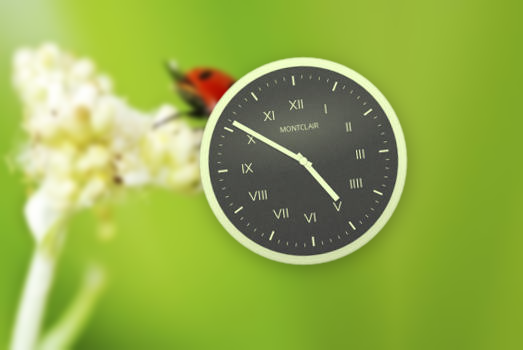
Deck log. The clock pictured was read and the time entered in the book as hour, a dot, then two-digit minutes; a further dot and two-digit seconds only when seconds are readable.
4.51
